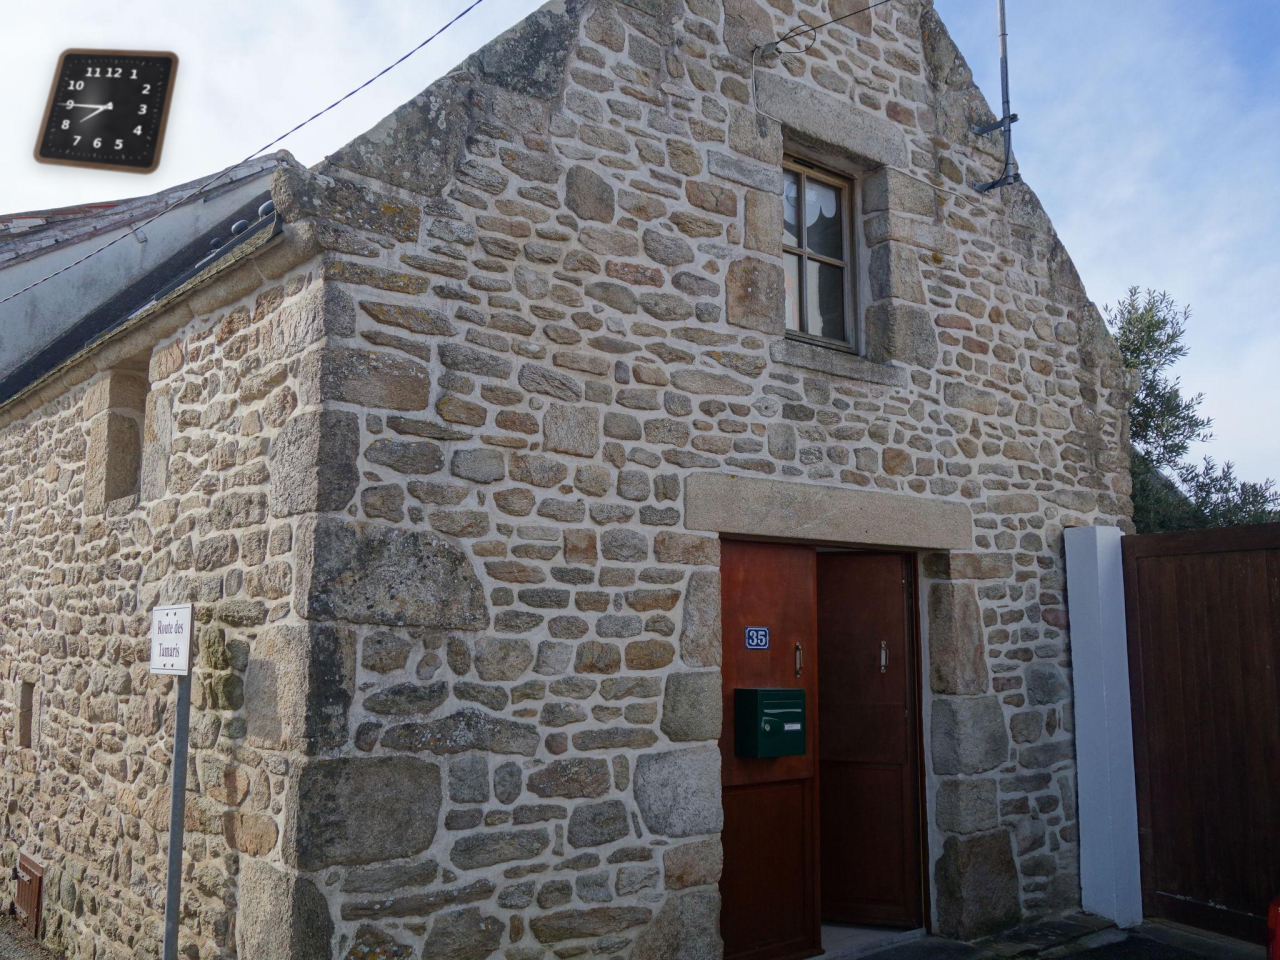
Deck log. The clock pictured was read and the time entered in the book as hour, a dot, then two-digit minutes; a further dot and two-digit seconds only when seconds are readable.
7.45
